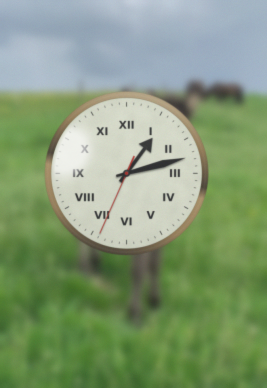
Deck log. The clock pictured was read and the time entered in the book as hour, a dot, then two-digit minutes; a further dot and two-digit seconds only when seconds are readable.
1.12.34
